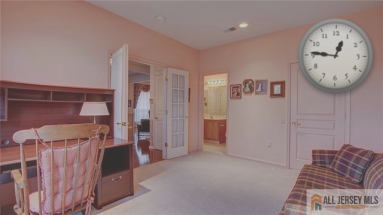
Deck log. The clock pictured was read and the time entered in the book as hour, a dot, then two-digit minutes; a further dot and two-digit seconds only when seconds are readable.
12.46
